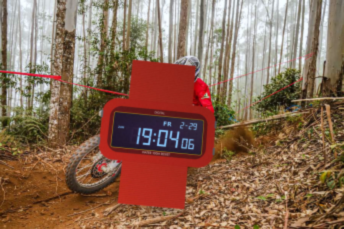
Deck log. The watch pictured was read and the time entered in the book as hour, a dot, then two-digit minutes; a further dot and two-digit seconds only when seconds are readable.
19.04.06
